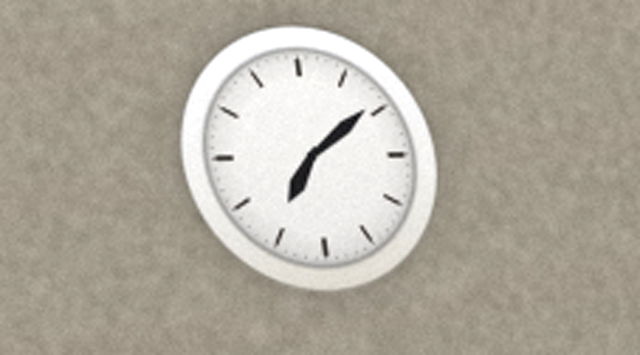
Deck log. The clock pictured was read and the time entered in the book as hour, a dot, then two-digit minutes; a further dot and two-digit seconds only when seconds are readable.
7.09
